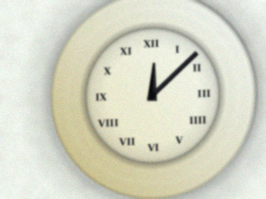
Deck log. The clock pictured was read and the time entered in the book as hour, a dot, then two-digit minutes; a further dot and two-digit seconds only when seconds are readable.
12.08
